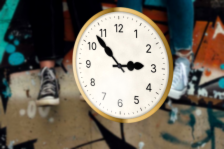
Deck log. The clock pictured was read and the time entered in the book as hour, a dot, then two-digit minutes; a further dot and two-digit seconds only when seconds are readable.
2.53
